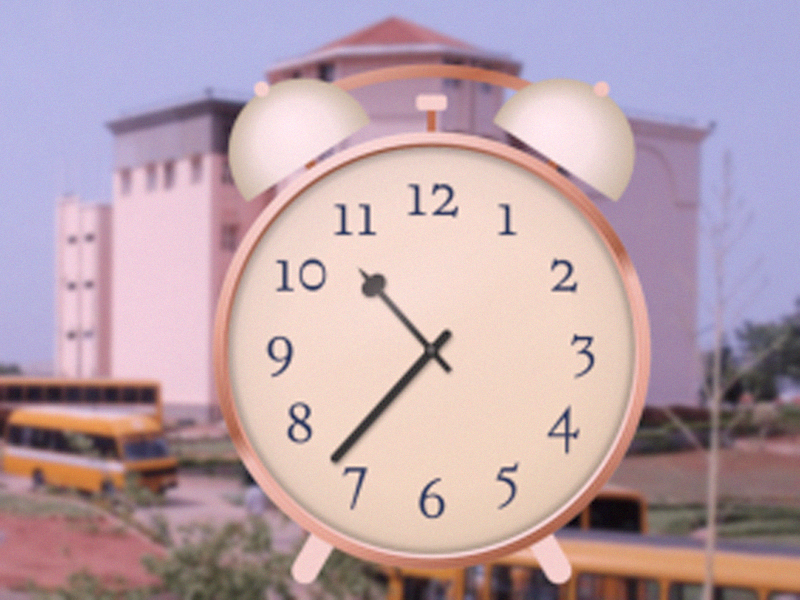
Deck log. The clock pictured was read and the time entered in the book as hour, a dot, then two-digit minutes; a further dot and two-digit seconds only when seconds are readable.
10.37
